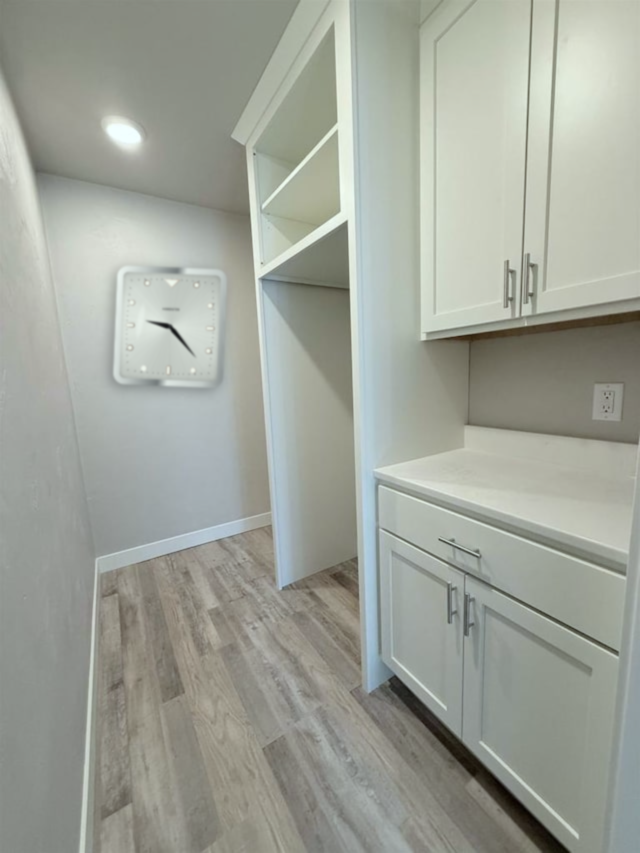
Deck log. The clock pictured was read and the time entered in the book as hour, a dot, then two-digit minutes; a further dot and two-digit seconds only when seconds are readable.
9.23
